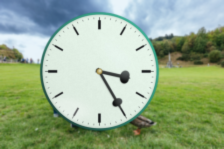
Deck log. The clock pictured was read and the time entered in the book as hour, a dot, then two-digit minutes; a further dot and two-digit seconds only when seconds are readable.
3.25
